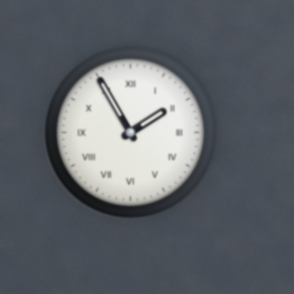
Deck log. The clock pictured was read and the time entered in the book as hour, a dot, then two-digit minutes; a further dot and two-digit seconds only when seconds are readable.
1.55
